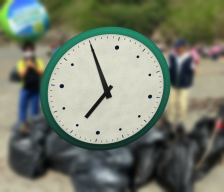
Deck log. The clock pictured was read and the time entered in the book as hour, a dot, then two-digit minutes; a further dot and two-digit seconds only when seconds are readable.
6.55
